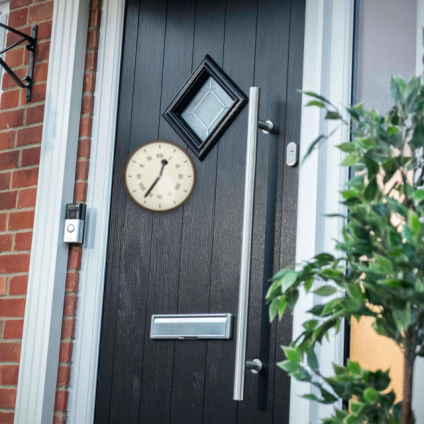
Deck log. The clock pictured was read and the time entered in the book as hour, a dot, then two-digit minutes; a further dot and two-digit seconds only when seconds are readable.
12.36
